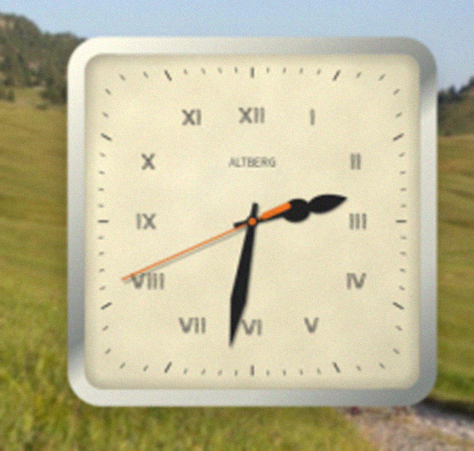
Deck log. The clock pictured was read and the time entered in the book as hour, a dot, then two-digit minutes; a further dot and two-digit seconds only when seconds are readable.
2.31.41
